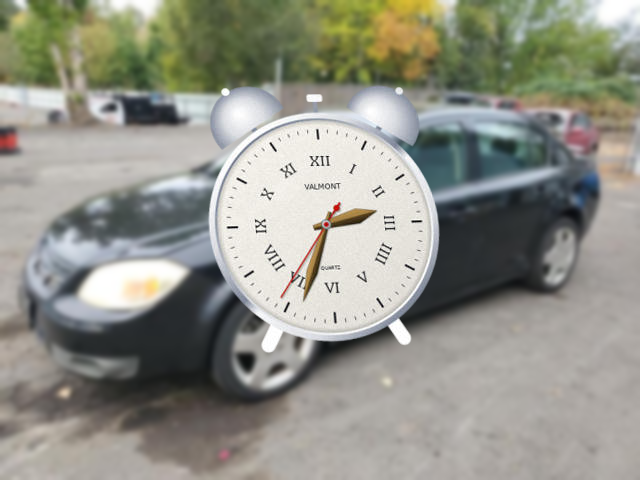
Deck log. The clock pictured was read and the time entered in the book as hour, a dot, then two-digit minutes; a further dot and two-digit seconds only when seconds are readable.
2.33.36
